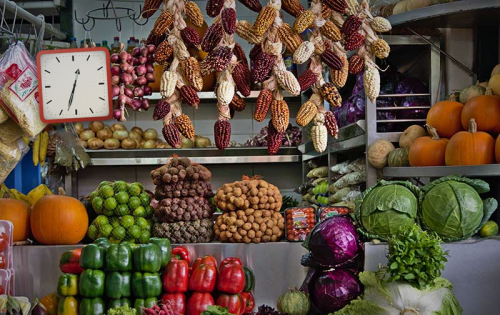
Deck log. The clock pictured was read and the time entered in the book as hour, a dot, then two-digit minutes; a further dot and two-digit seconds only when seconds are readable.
12.33
